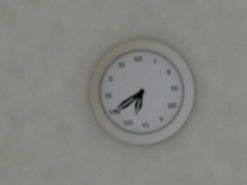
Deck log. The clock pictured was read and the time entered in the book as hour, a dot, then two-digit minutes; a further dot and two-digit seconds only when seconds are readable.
6.40
